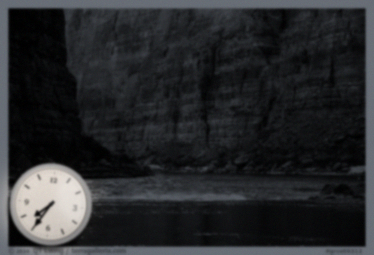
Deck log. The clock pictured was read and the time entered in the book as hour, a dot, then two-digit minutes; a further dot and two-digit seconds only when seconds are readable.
7.35
